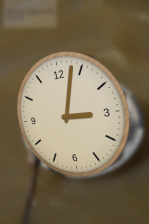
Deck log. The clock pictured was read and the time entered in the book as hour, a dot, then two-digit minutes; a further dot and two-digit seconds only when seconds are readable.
3.03
